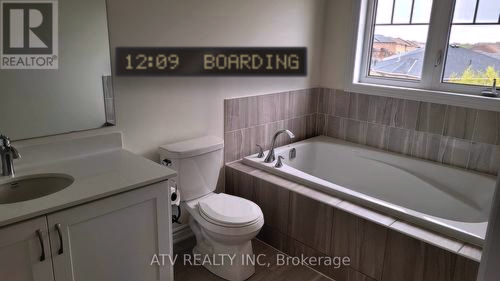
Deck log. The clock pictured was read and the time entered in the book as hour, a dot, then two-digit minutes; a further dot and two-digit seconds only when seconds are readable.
12.09
